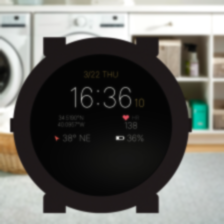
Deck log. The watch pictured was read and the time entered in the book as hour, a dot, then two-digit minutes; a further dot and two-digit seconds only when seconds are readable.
16.36.10
